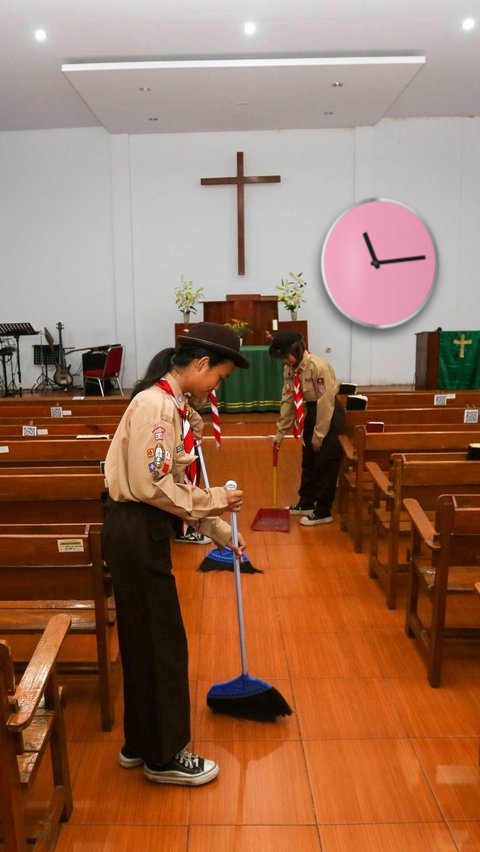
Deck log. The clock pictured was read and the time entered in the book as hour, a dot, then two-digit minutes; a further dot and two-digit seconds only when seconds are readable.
11.14
